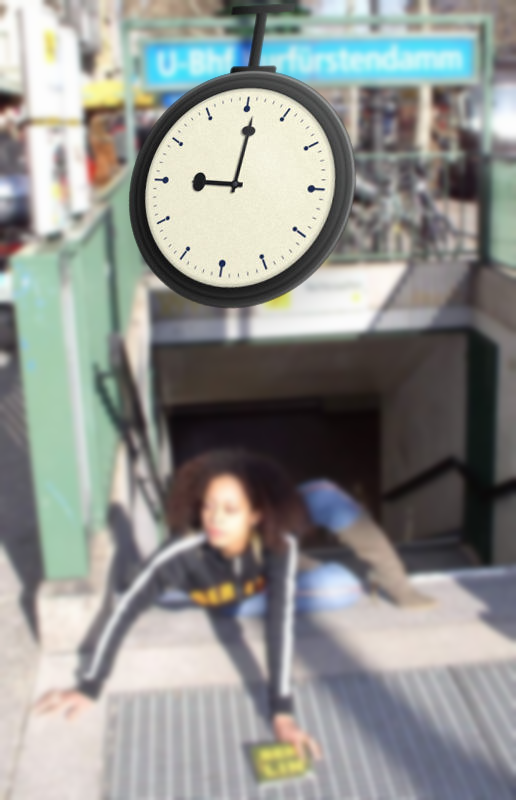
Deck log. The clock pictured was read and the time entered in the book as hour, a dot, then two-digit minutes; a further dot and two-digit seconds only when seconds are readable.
9.01
